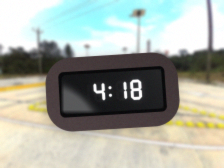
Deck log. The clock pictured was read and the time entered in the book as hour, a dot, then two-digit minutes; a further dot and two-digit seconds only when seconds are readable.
4.18
